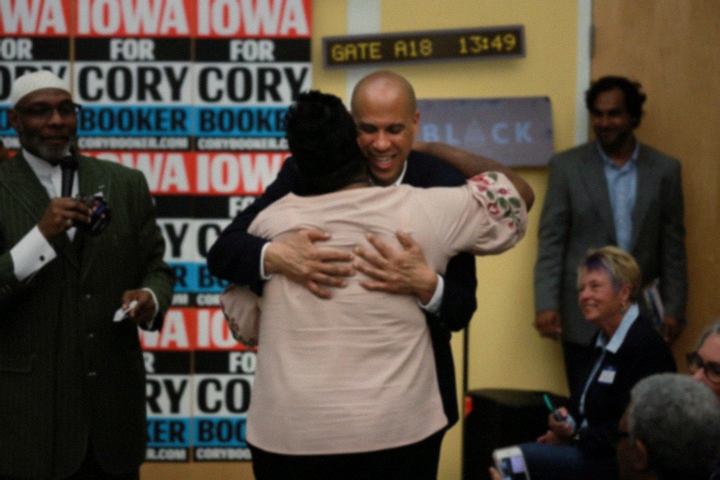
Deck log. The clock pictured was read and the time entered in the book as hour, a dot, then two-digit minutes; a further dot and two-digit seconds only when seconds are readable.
13.49
